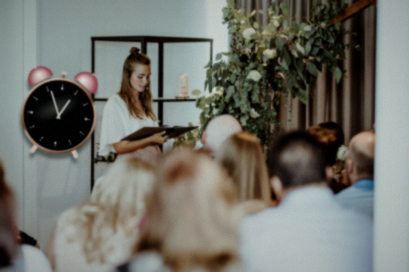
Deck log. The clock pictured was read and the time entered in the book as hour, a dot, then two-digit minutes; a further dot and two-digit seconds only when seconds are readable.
12.56
